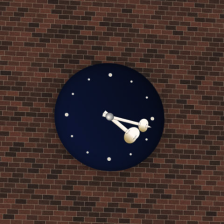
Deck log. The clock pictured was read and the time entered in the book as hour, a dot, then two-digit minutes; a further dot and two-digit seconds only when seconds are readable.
4.17
